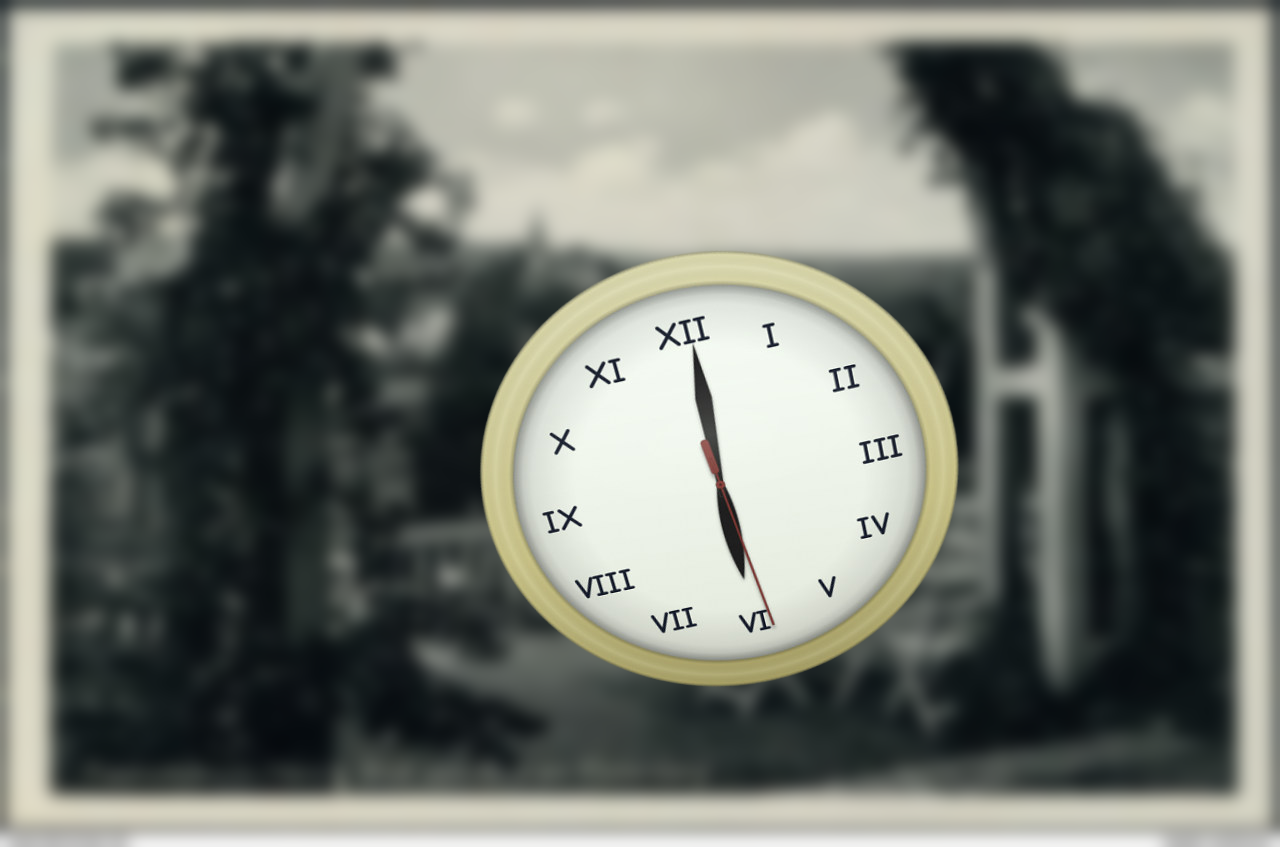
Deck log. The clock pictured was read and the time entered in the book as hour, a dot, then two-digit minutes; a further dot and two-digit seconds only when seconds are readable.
6.00.29
